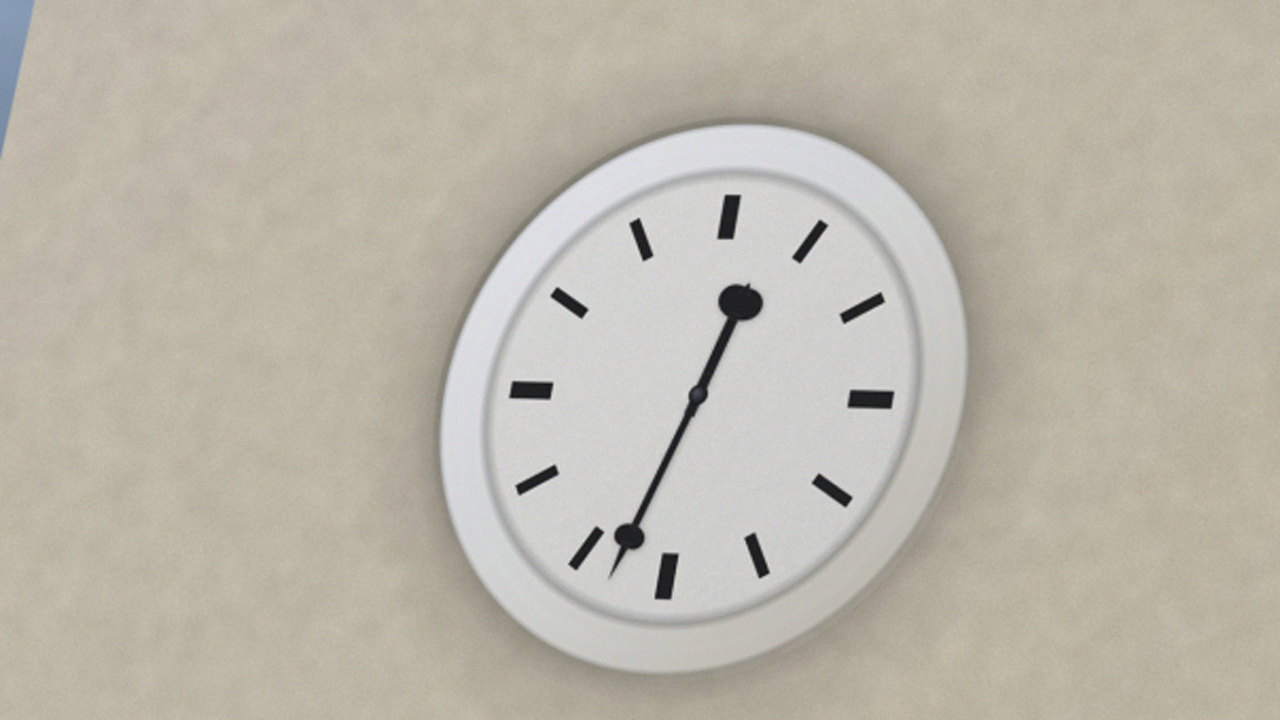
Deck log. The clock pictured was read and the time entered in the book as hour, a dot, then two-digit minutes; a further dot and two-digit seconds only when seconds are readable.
12.33
